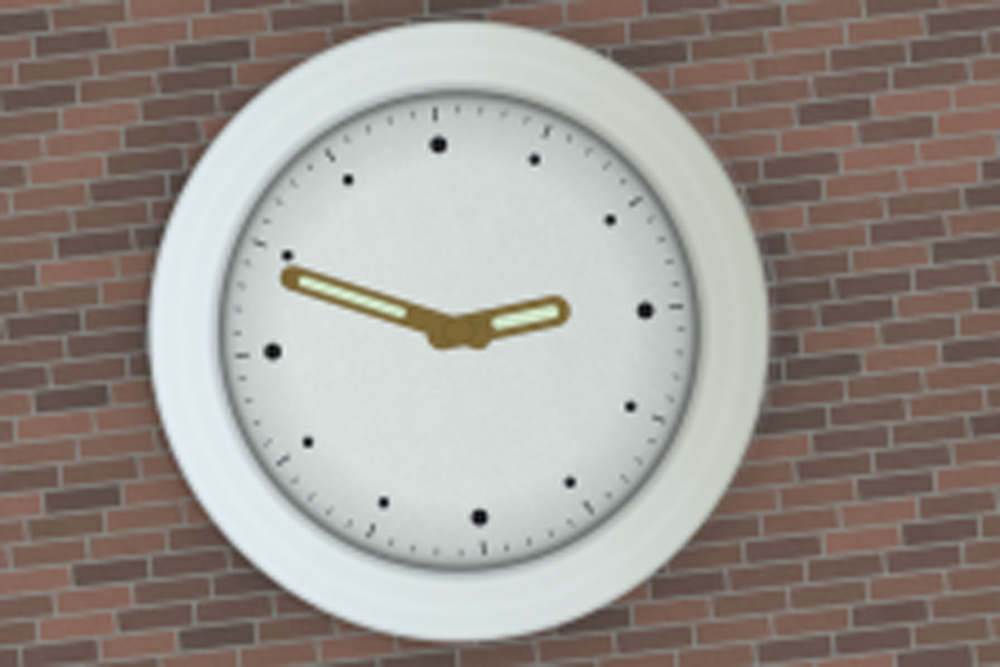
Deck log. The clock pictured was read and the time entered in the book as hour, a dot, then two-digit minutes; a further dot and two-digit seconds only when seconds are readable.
2.49
